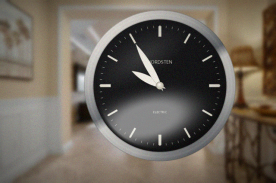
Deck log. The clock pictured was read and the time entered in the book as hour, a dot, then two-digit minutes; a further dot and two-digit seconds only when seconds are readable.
9.55
